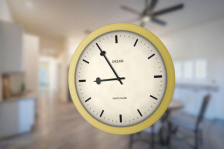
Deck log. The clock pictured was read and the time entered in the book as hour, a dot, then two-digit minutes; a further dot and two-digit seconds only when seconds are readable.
8.55
